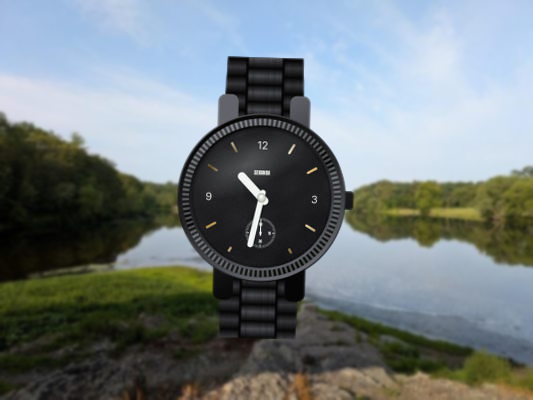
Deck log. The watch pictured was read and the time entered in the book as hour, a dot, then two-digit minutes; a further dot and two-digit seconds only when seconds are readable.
10.32
